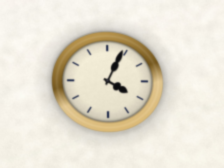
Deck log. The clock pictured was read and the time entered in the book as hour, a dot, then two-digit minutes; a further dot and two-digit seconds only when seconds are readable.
4.04
